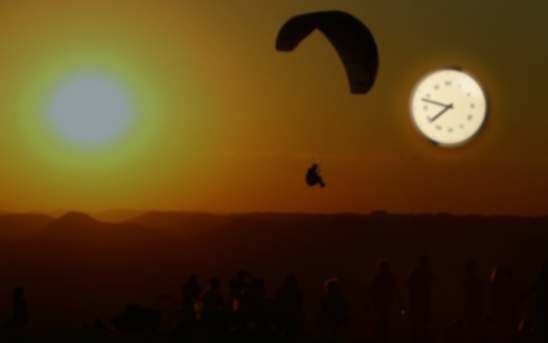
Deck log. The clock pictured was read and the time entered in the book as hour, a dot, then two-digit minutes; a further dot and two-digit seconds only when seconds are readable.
7.48
